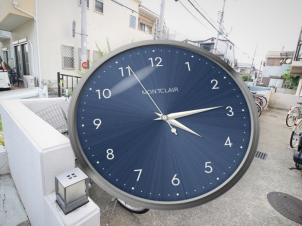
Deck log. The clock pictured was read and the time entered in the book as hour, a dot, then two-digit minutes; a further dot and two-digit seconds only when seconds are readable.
4.13.56
